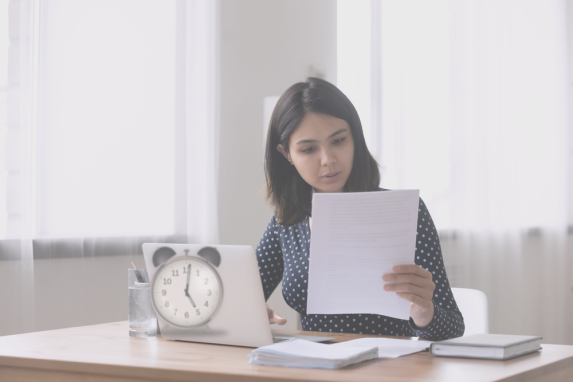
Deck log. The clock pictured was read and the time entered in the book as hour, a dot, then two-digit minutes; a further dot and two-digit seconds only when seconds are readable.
5.01
